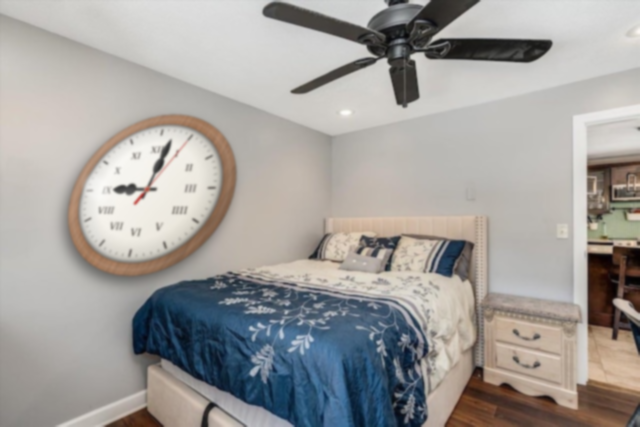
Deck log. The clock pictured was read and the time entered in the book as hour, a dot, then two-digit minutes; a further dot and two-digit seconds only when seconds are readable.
9.02.05
